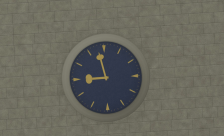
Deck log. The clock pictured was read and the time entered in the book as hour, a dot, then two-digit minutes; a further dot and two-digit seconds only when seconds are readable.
8.58
